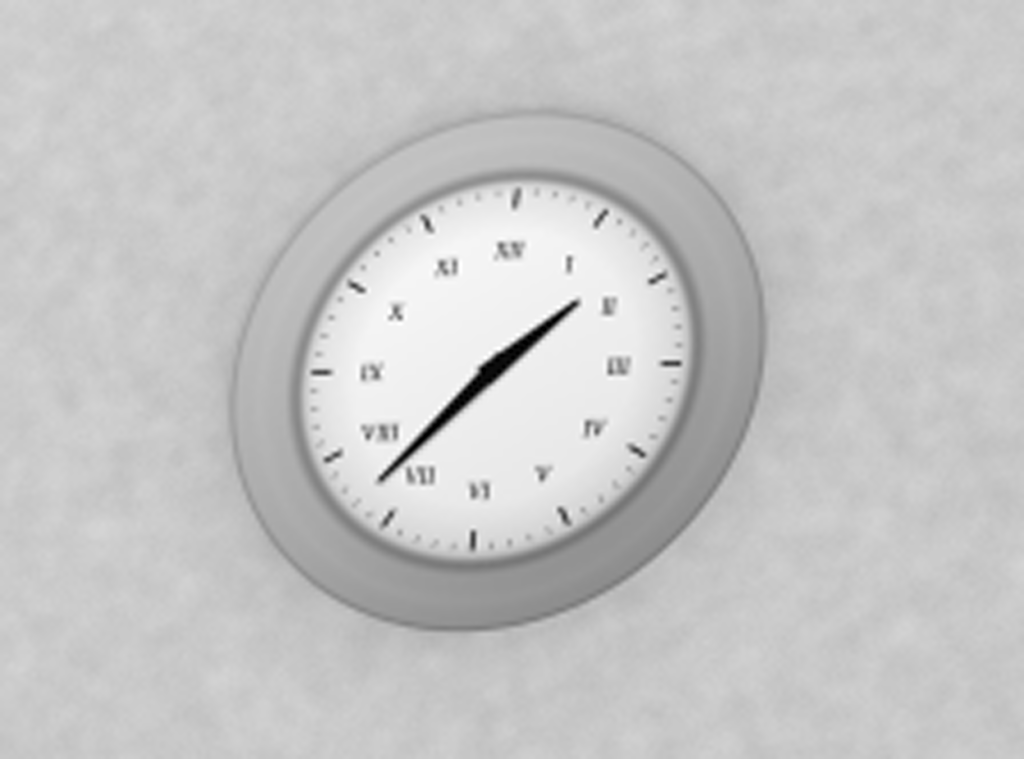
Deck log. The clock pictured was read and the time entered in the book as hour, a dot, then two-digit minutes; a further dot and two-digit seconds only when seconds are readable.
1.37
